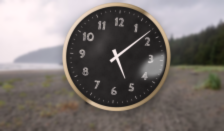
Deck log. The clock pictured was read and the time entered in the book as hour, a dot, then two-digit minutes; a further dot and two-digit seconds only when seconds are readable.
5.08
